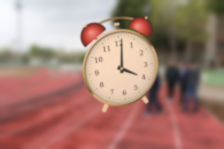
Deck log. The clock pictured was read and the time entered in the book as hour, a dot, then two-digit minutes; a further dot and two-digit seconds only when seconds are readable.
4.01
